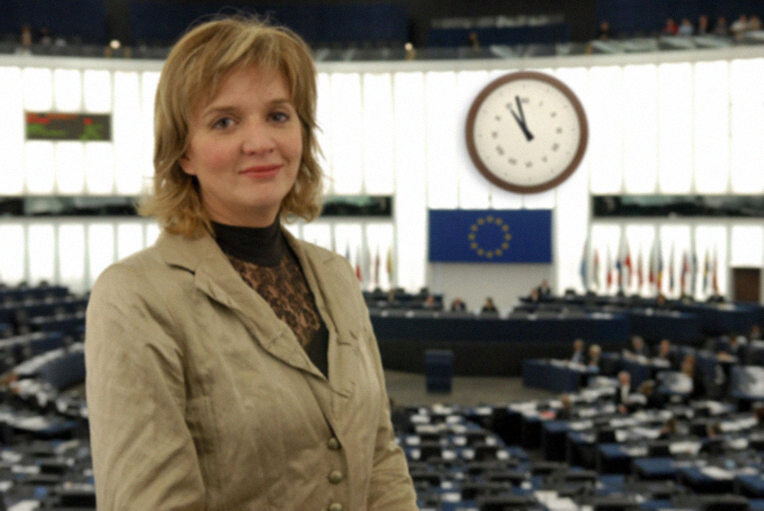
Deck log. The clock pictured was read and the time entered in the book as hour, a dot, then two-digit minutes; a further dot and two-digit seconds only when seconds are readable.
10.58
